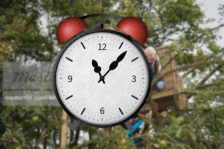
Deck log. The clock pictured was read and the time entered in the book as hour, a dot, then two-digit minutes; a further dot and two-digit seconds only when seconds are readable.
11.07
